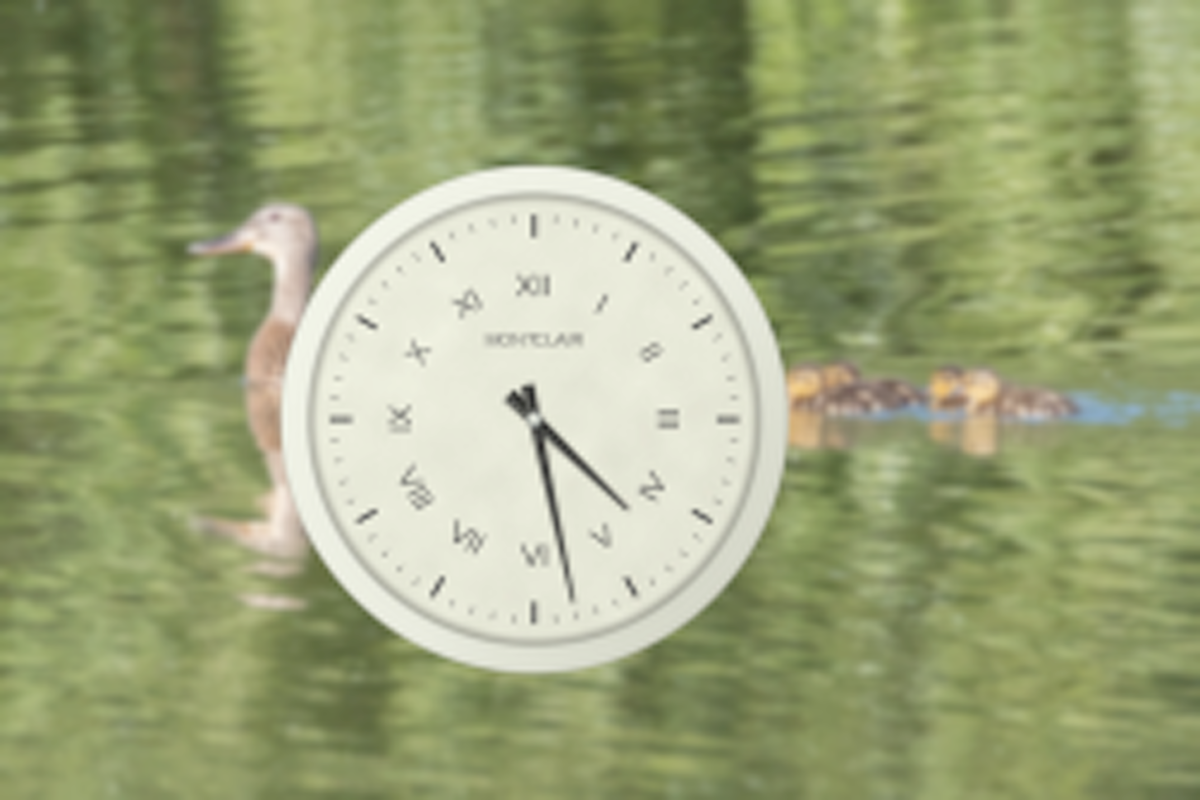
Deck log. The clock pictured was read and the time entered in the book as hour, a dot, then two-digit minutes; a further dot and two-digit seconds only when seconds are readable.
4.28
